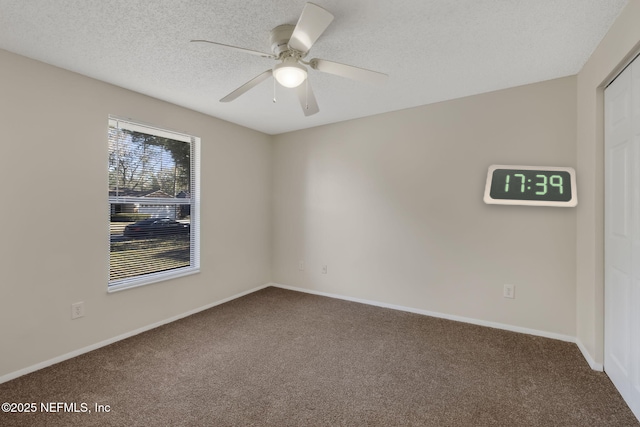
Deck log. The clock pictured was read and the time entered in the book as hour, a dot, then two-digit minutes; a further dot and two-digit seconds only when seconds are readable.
17.39
